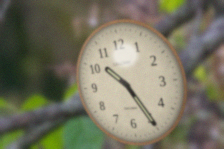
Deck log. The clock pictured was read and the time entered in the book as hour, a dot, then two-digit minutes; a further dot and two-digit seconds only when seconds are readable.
10.25
